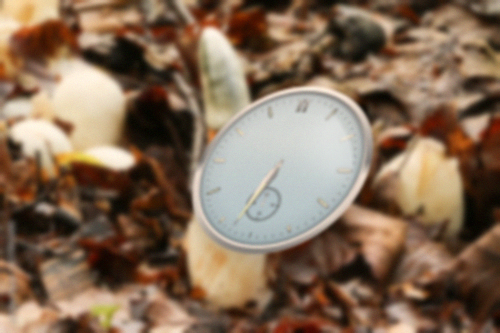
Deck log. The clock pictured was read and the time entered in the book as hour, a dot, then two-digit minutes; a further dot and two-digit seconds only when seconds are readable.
6.33
